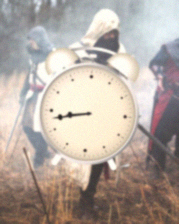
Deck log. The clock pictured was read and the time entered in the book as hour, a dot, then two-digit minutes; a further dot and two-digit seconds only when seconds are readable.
8.43
